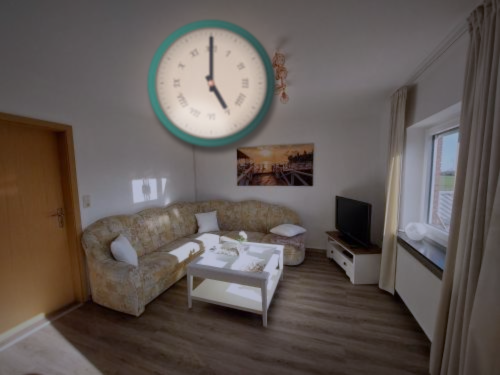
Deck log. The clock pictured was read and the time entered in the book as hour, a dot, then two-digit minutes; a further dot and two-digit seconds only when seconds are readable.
5.00
